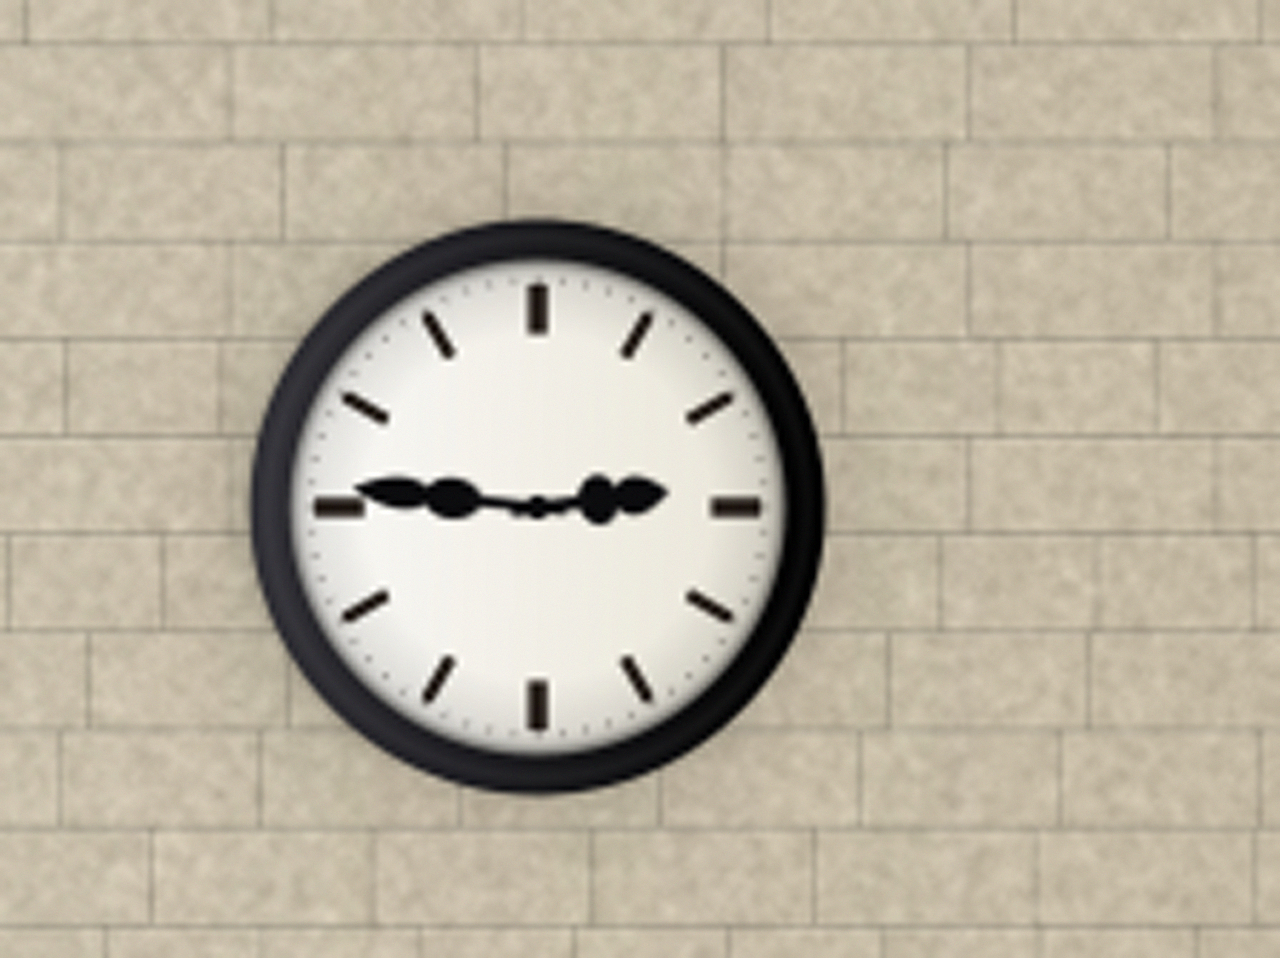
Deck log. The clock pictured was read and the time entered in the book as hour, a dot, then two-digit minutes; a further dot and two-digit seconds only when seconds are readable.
2.46
